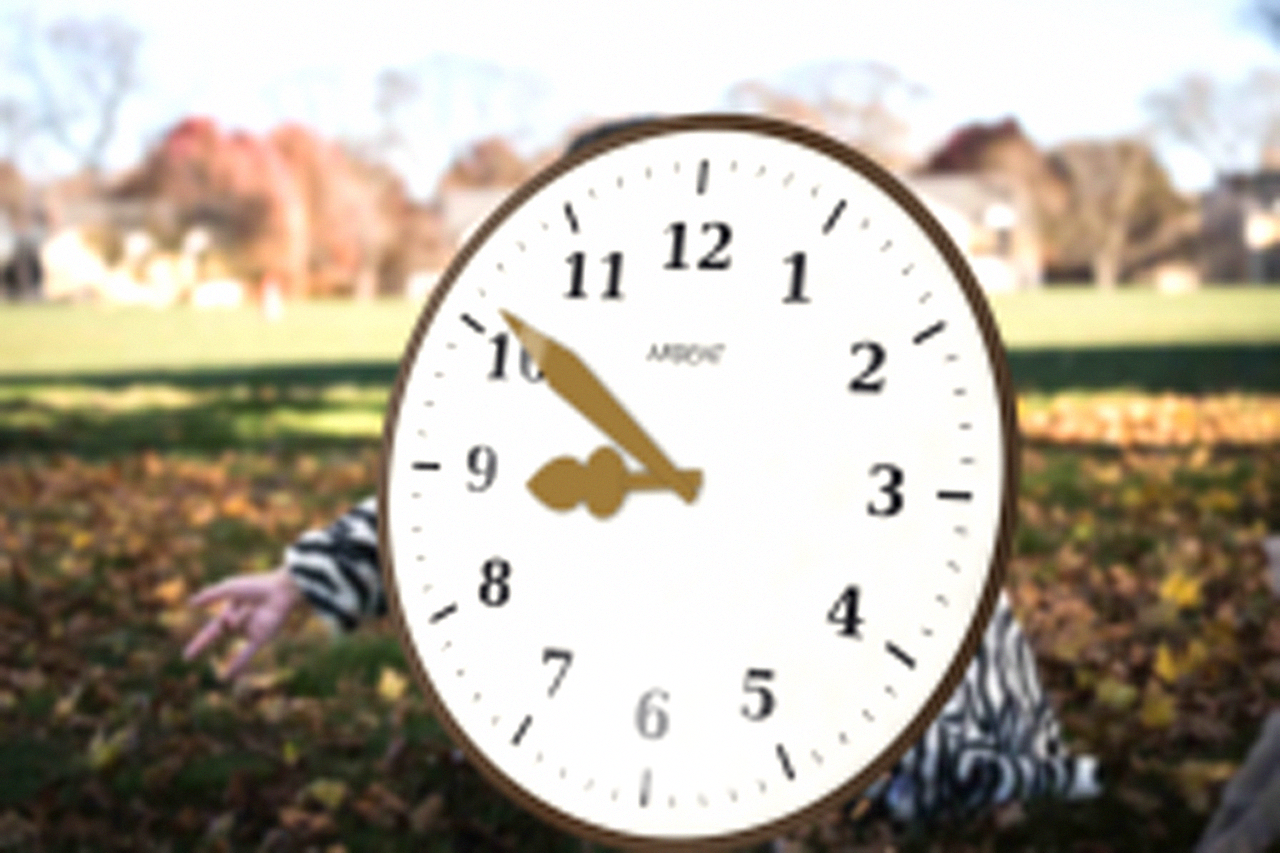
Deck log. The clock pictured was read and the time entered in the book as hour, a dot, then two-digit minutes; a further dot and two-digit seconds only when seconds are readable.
8.51
